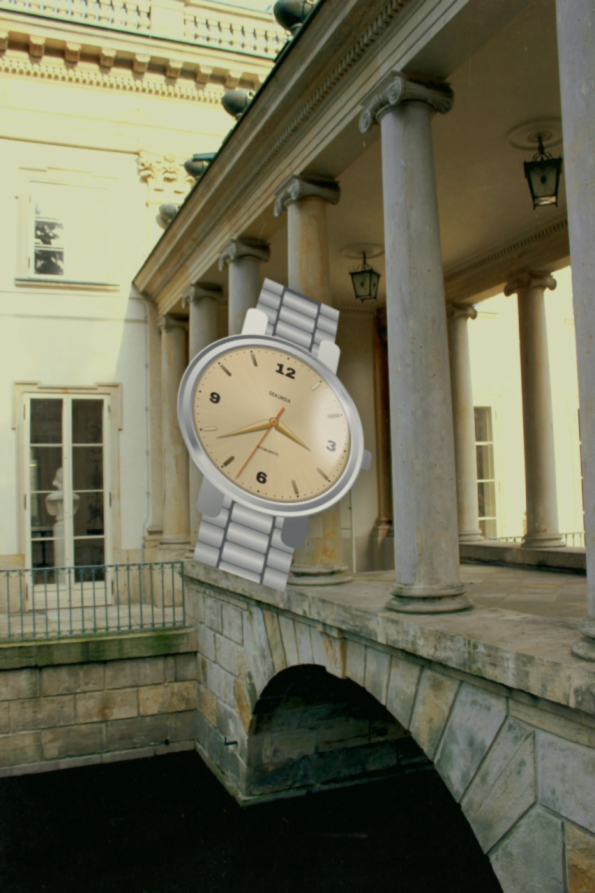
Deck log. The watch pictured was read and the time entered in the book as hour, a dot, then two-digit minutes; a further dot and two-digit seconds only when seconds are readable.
3.38.33
